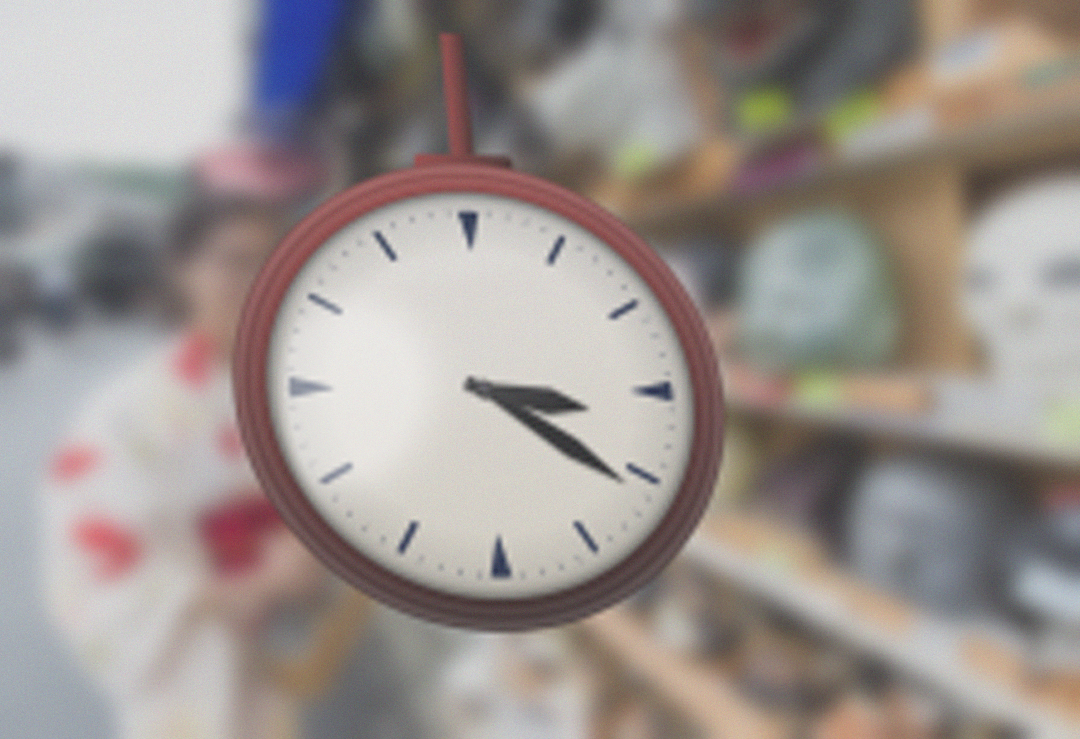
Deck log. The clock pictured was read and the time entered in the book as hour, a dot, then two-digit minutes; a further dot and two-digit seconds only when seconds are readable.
3.21
